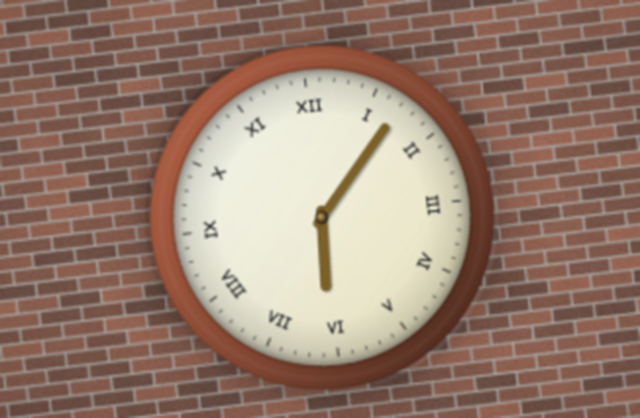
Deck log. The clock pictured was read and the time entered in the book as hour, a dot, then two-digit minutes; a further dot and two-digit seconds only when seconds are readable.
6.07
